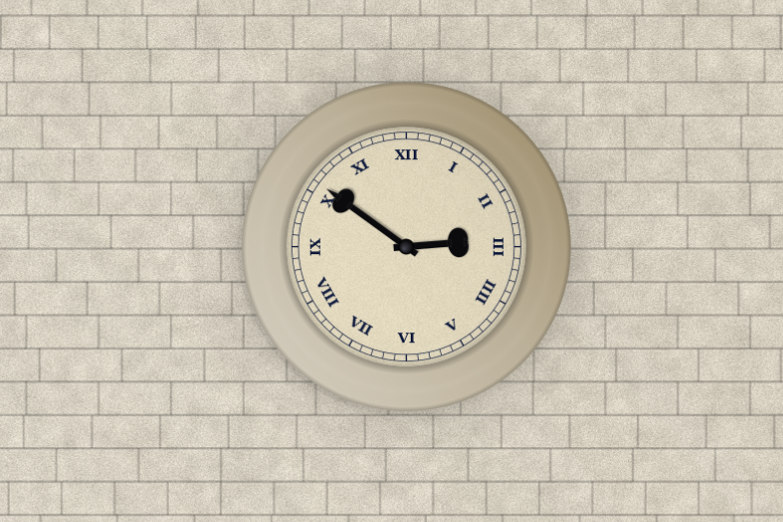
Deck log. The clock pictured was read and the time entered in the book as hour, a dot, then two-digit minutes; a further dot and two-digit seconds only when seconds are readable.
2.51
